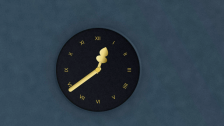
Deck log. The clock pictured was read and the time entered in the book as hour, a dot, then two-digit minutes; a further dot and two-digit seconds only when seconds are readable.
12.39
